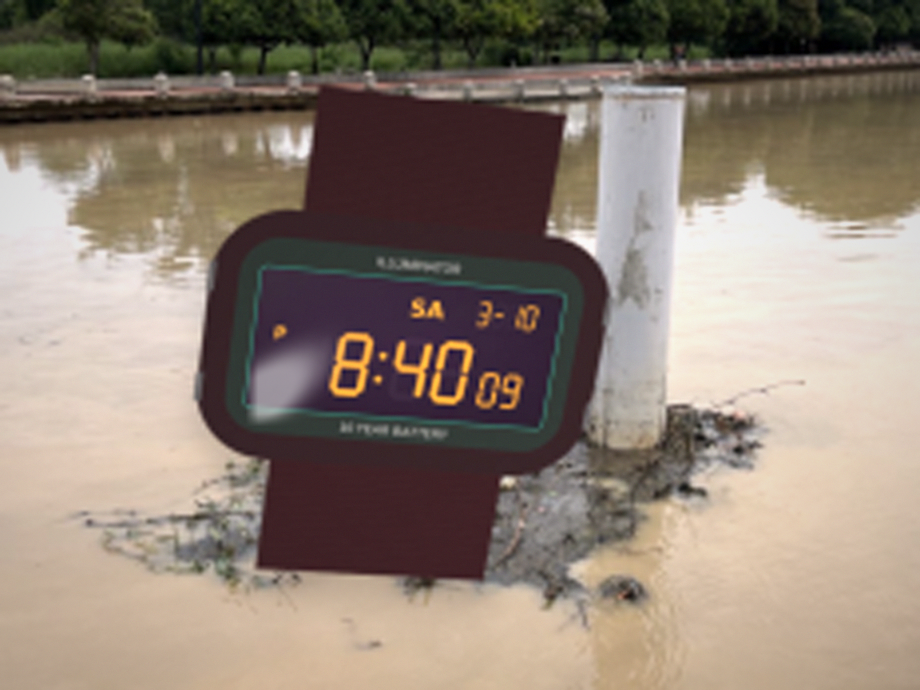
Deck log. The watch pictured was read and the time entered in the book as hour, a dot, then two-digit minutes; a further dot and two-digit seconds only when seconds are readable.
8.40.09
